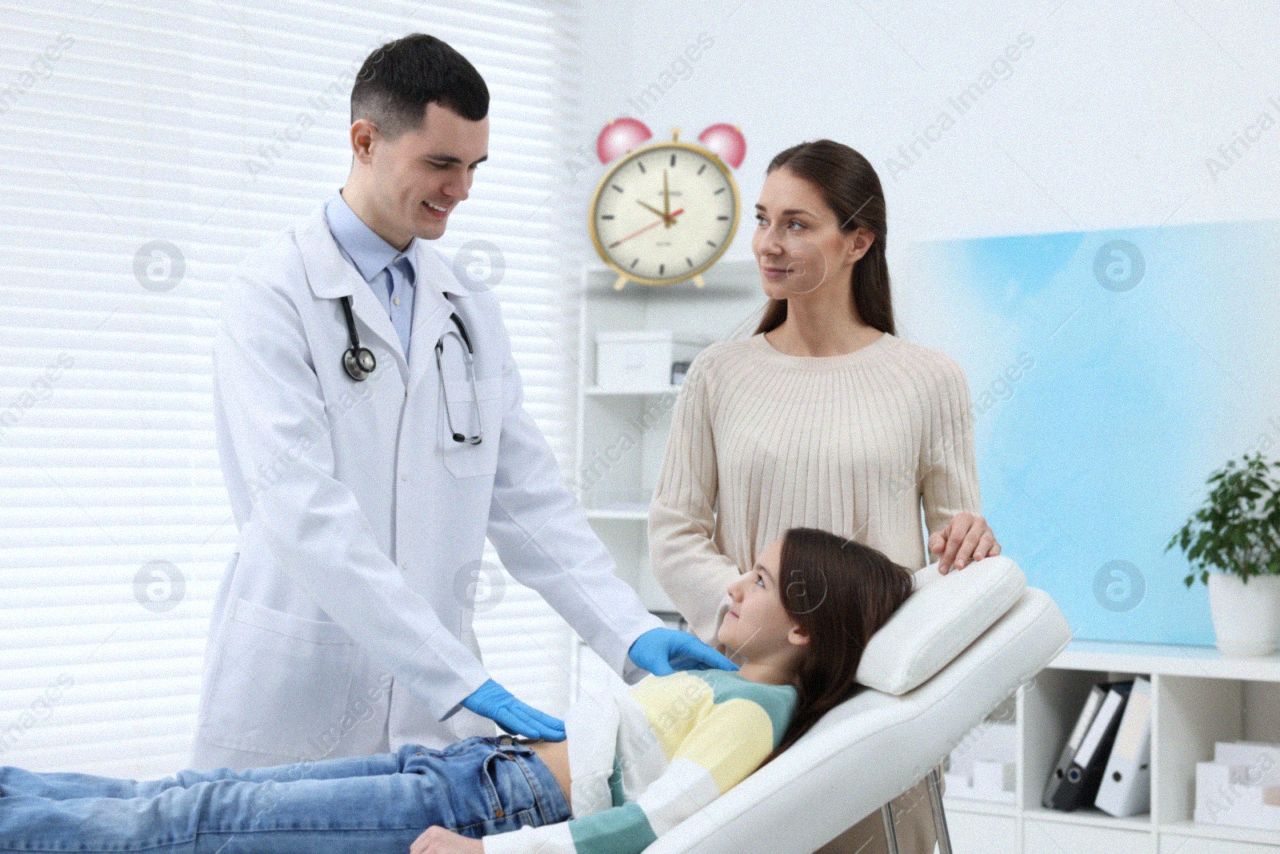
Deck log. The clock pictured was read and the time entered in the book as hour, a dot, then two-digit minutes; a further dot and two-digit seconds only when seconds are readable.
9.58.40
